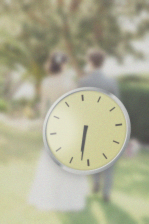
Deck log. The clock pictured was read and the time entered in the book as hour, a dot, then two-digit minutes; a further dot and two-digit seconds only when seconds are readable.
6.32
